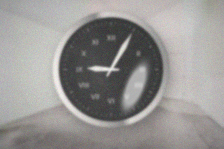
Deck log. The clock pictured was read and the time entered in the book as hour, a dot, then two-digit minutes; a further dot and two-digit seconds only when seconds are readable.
9.05
